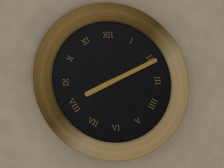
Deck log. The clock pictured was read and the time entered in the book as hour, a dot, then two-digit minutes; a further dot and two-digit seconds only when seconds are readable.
8.11
